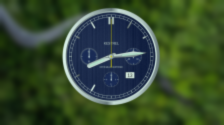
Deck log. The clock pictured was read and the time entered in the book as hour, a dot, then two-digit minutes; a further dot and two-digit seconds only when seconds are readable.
8.14
